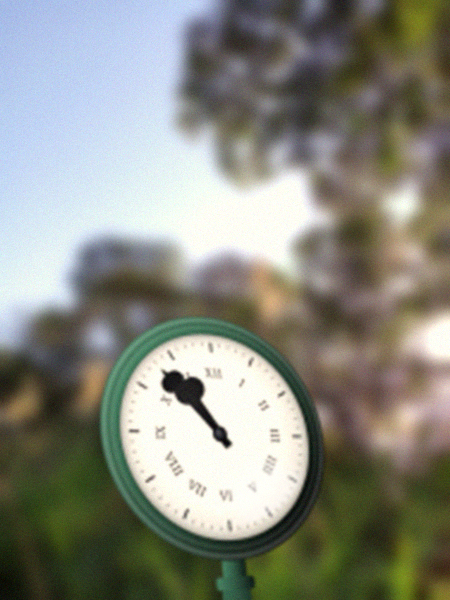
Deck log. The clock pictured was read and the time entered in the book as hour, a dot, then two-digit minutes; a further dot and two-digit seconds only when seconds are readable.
10.53
